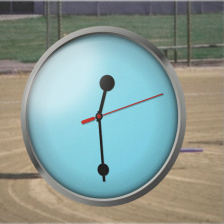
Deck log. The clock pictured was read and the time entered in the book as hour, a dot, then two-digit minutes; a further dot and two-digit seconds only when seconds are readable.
12.29.12
